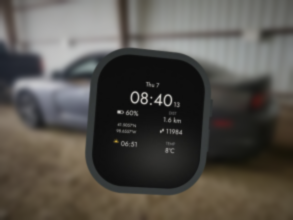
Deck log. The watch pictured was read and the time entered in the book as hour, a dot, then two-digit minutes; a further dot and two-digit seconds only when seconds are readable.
8.40
